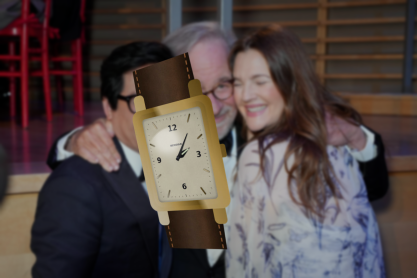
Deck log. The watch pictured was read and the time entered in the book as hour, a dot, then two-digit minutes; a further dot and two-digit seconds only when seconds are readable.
2.06
